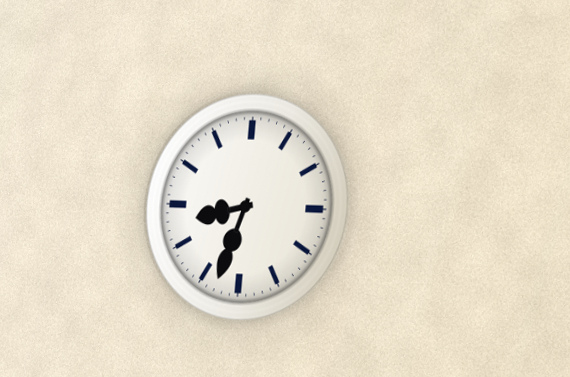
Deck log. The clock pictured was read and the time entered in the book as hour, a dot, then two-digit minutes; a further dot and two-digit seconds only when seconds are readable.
8.33
